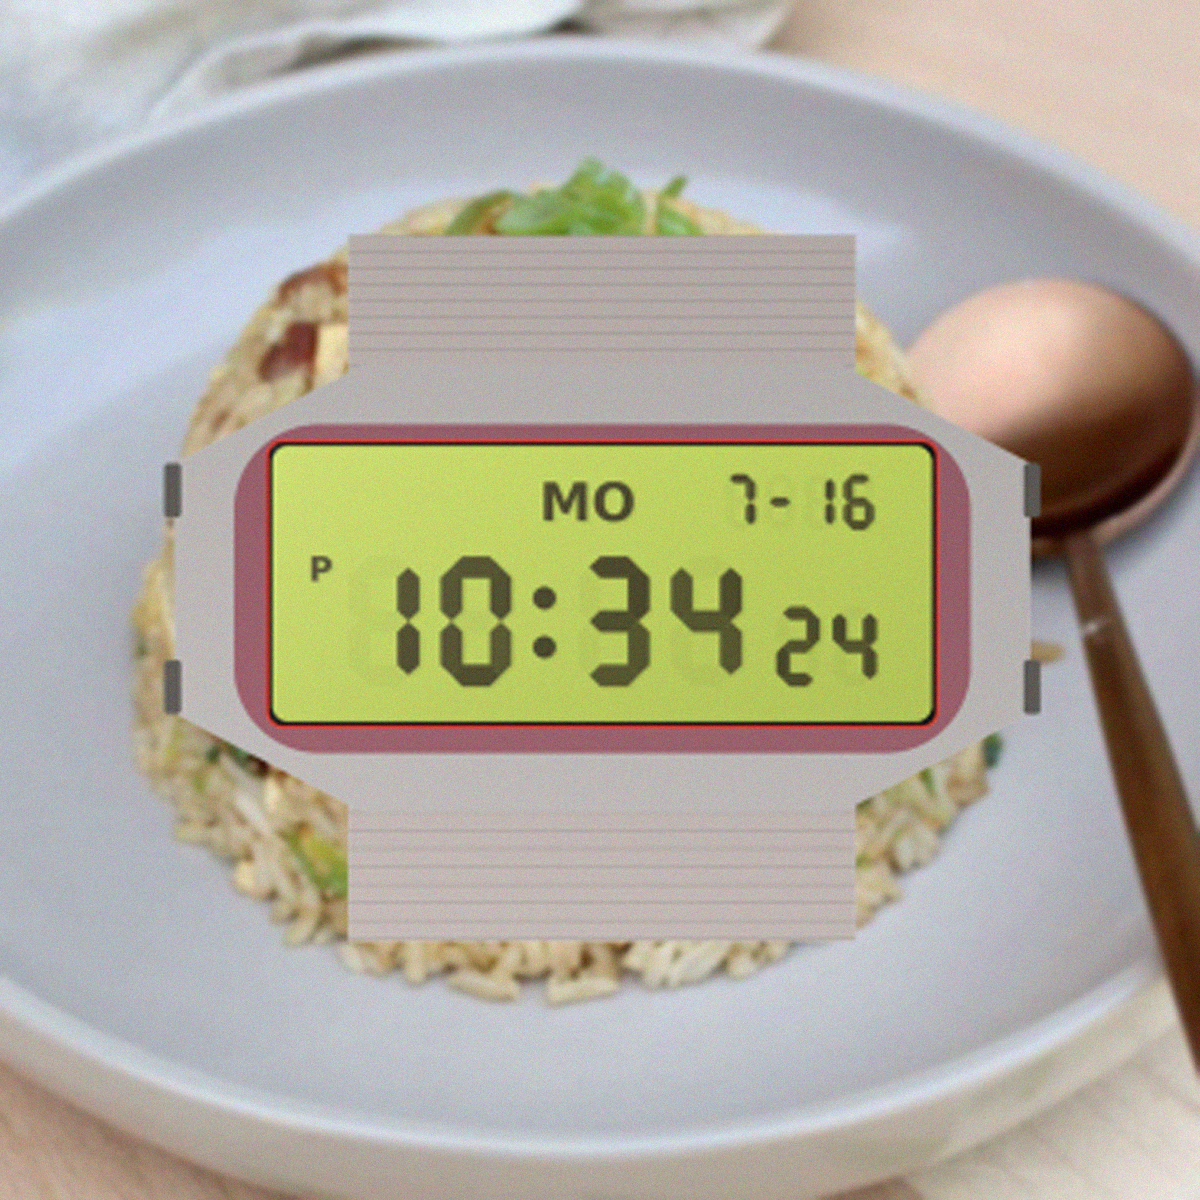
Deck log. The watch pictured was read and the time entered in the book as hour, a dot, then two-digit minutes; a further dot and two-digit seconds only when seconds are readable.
10.34.24
